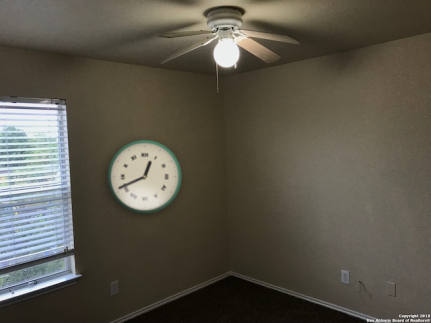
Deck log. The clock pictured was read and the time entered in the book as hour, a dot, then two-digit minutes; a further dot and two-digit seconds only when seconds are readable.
12.41
